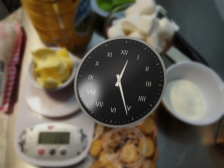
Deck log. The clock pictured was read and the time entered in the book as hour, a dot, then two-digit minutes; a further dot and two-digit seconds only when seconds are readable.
12.26
